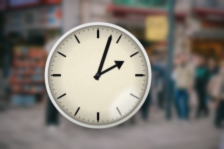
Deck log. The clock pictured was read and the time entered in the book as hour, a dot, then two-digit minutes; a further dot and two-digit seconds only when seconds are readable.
2.03
